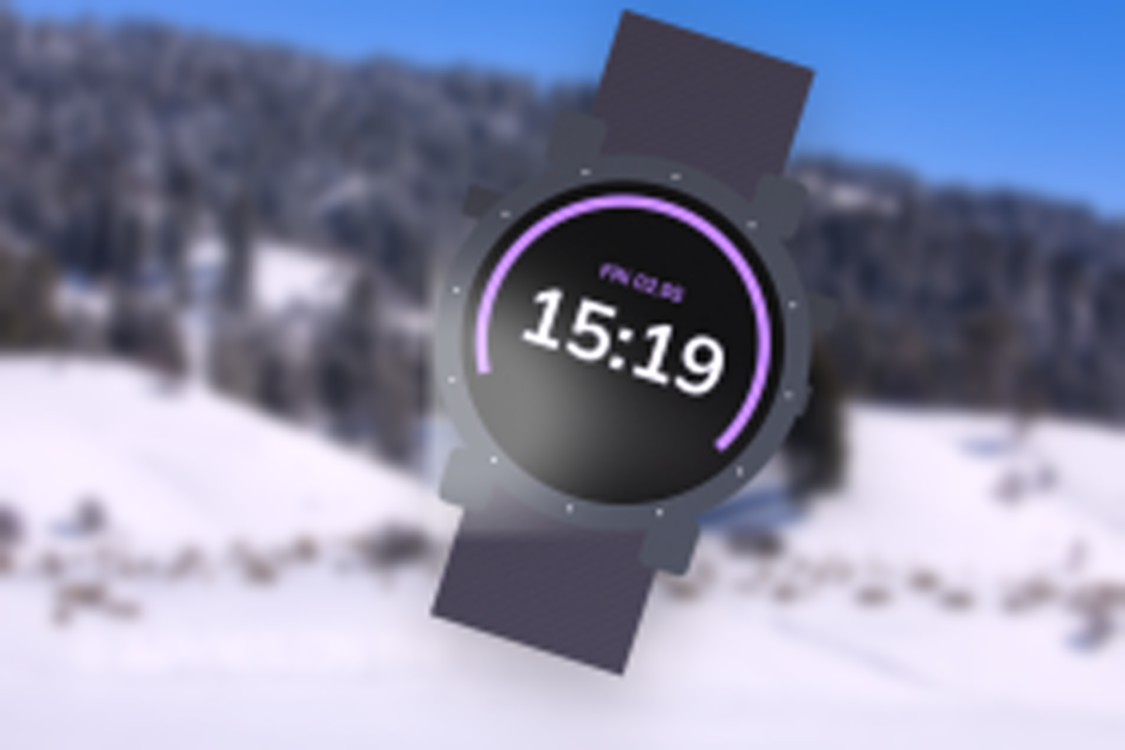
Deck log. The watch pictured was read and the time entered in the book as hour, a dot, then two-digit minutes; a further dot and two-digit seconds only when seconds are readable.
15.19
